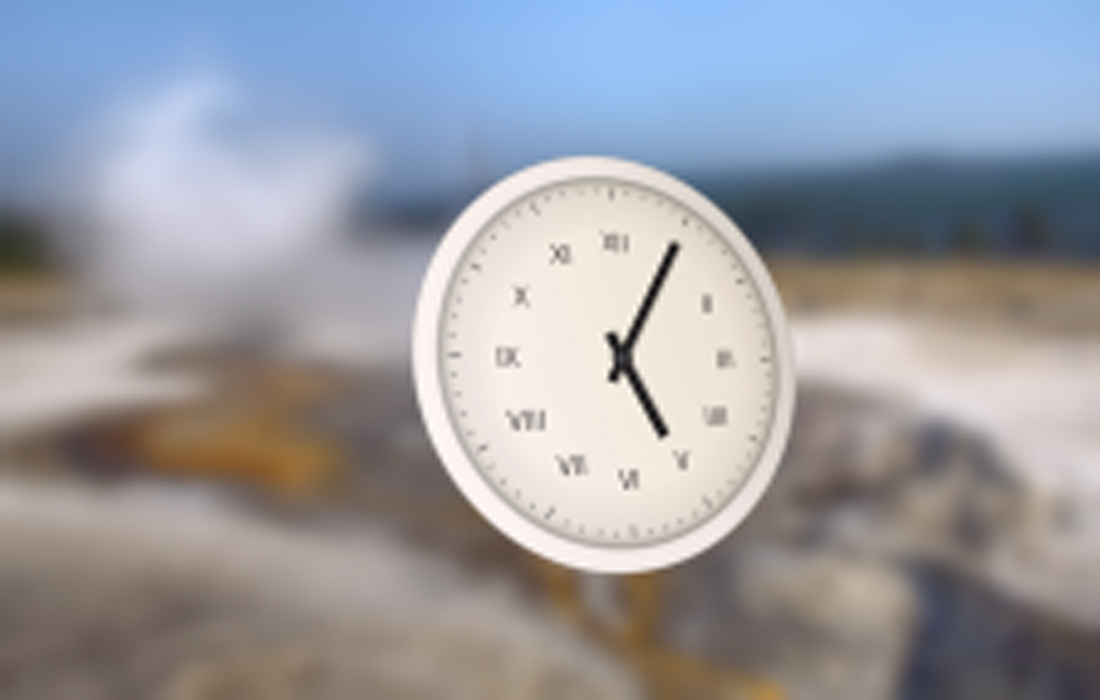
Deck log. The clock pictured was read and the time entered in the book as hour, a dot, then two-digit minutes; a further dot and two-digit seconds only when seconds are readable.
5.05
